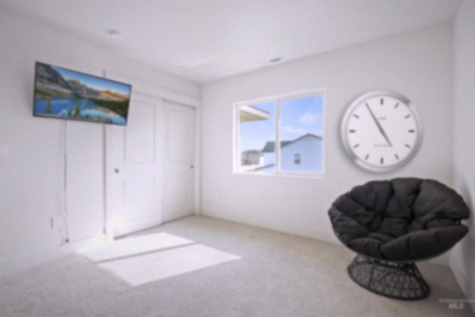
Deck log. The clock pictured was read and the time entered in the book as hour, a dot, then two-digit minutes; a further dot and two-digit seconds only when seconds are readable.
4.55
